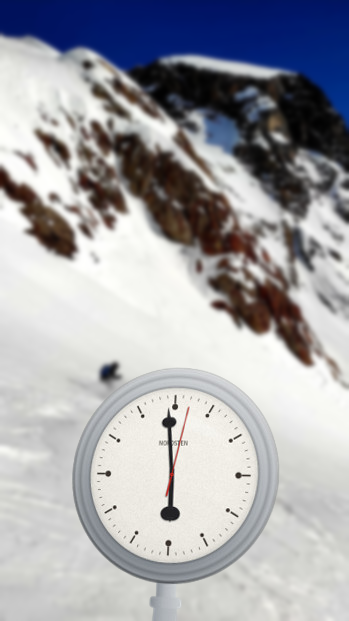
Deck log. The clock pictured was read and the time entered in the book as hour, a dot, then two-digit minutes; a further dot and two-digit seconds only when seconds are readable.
5.59.02
